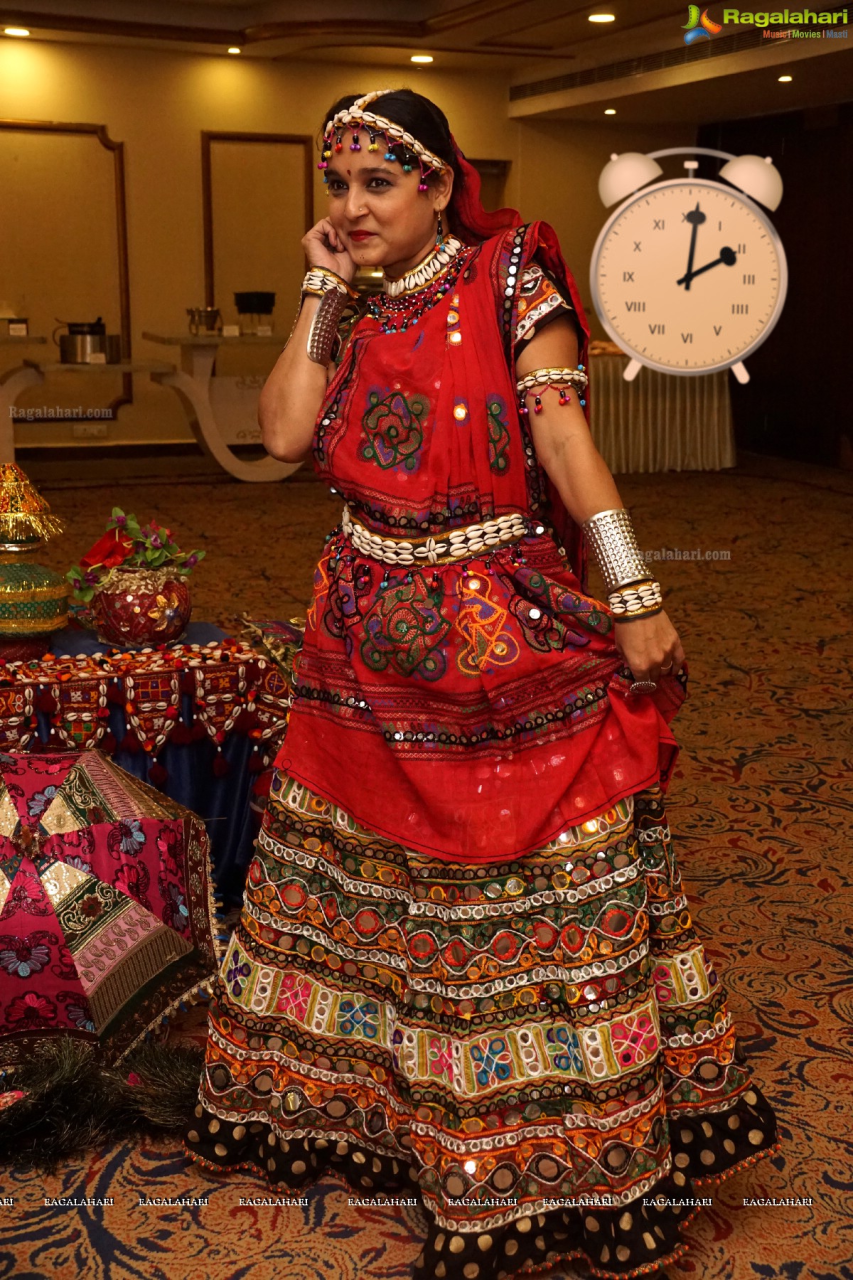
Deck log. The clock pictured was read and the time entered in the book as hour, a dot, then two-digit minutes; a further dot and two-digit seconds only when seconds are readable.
2.01
